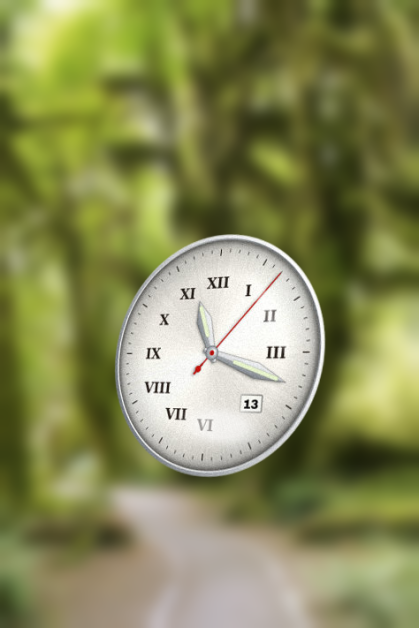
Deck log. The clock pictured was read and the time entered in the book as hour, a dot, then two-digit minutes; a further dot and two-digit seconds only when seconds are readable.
11.18.07
